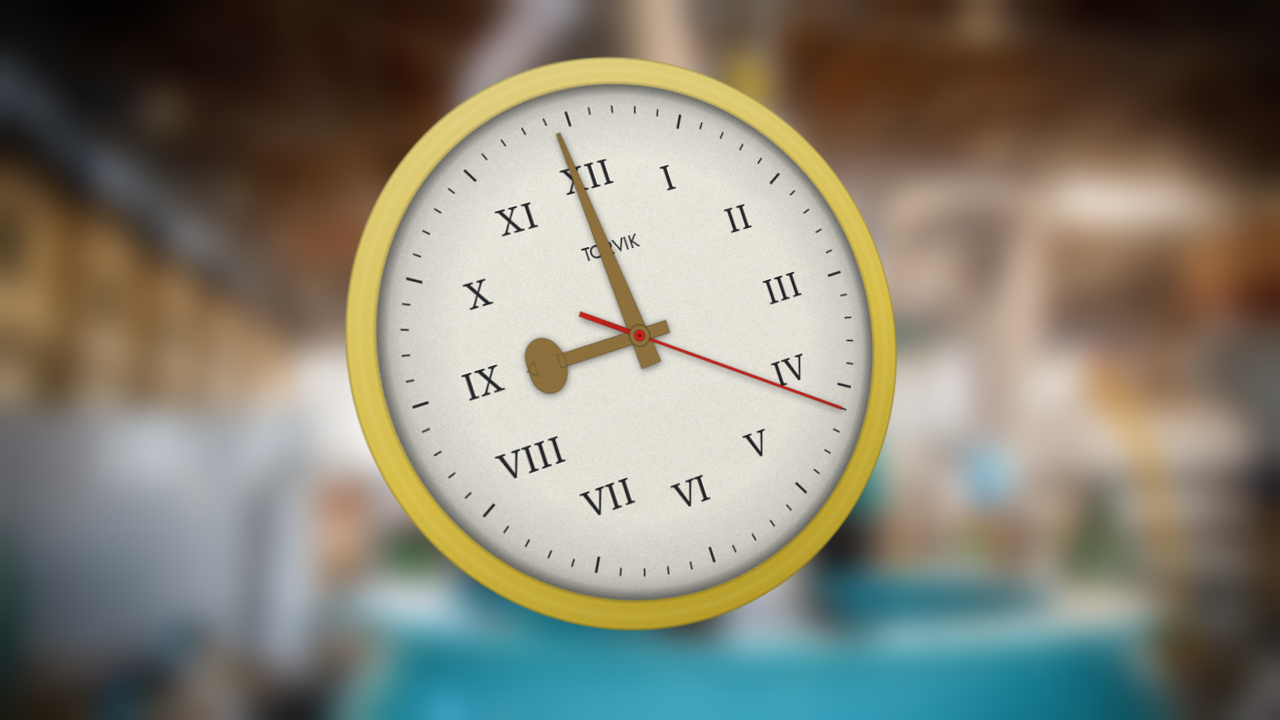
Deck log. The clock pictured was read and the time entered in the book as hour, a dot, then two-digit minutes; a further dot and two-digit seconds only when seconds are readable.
8.59.21
